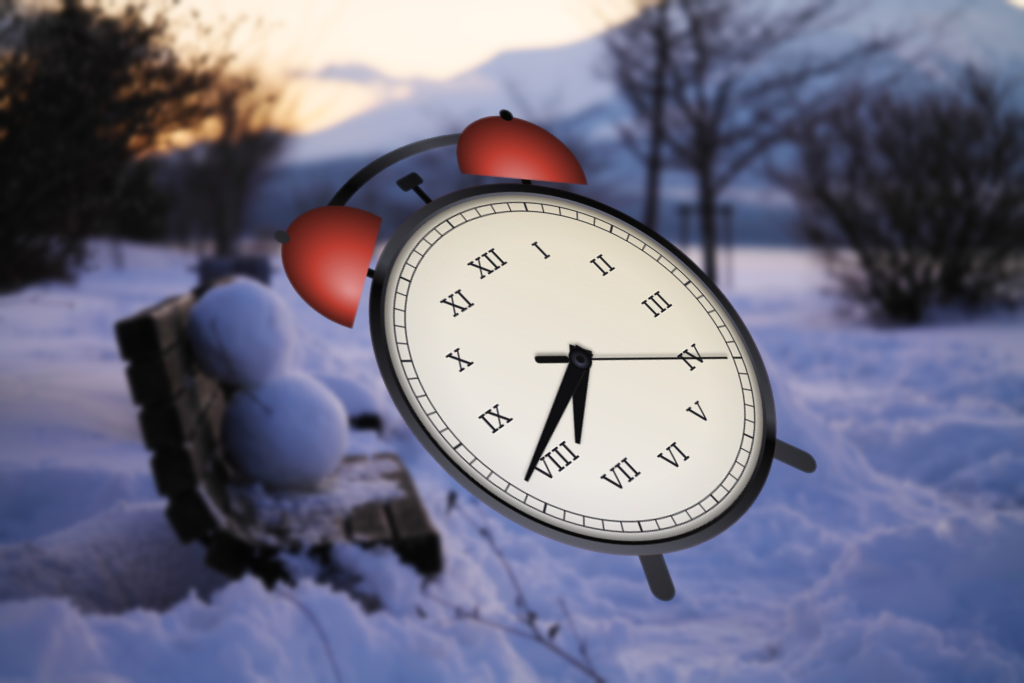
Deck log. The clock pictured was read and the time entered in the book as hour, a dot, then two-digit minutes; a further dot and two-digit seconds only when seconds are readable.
7.41.20
